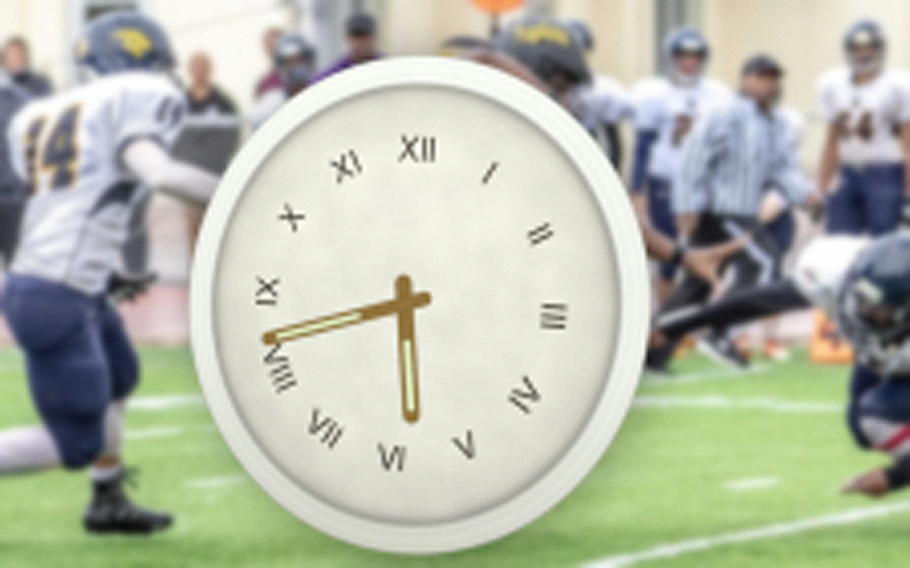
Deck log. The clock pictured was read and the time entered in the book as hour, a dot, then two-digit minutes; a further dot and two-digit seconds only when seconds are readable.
5.42
